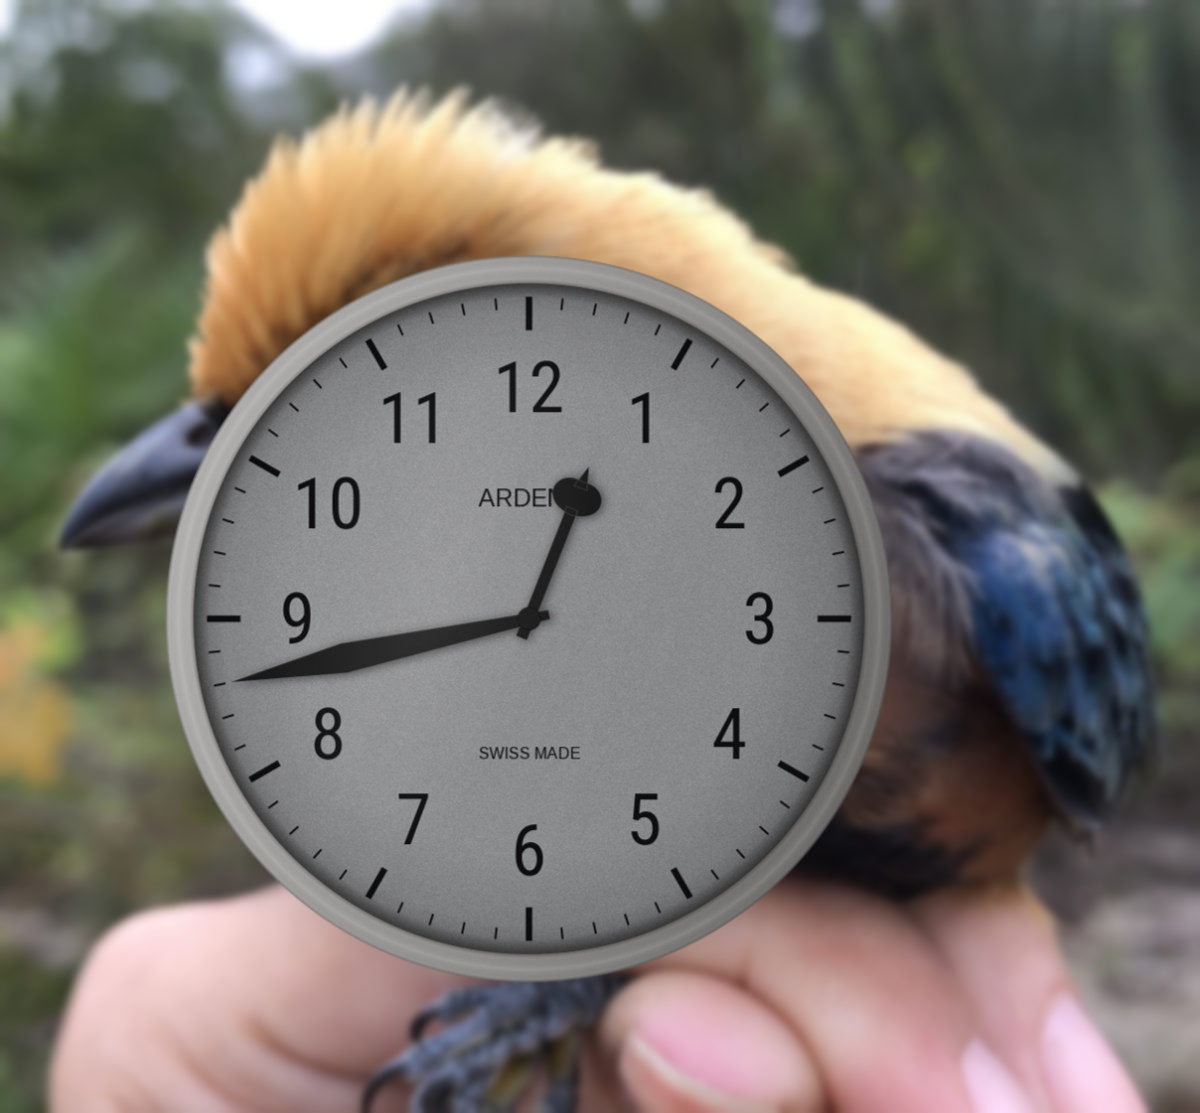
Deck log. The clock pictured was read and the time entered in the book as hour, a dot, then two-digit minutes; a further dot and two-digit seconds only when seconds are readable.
12.43
